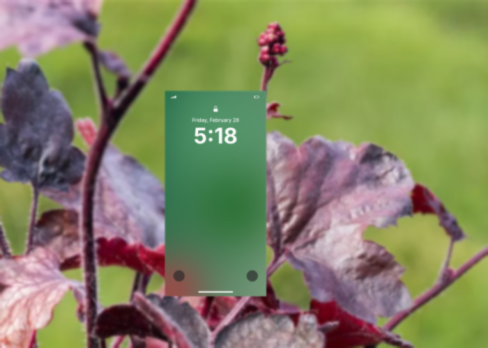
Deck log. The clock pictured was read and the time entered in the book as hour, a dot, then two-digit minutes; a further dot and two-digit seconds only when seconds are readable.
5.18
